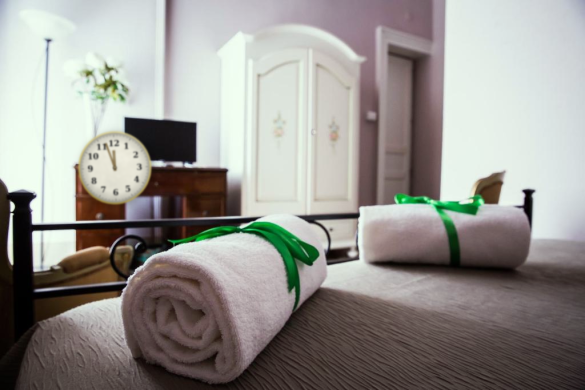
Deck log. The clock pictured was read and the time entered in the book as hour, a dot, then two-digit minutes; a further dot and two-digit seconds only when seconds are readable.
11.57
